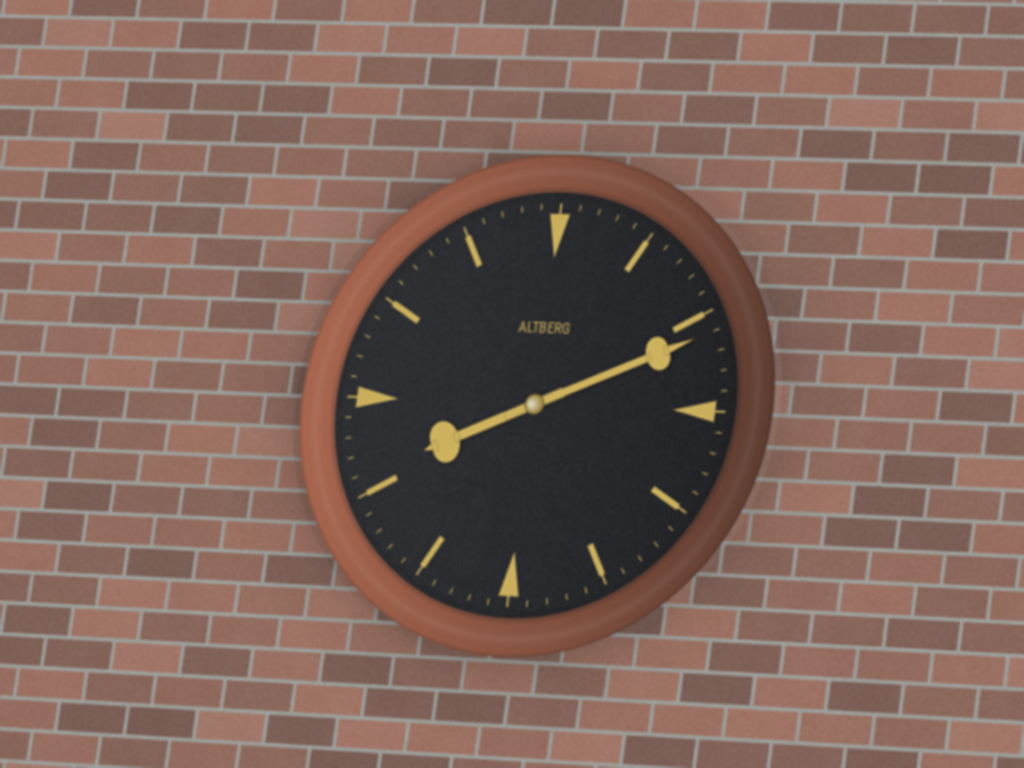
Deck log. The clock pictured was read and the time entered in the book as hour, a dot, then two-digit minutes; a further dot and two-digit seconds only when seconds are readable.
8.11
